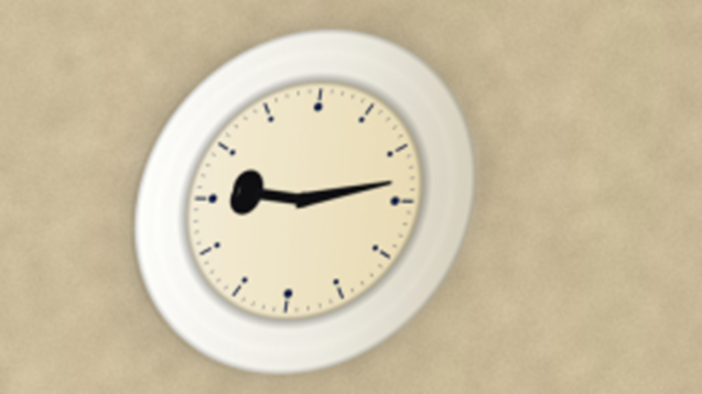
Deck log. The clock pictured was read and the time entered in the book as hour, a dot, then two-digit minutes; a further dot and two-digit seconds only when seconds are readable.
9.13
